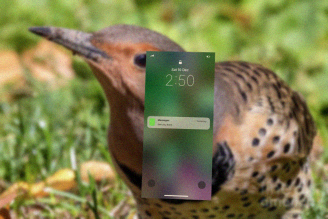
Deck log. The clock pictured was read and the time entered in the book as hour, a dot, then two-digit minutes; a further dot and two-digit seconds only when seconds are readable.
2.50
